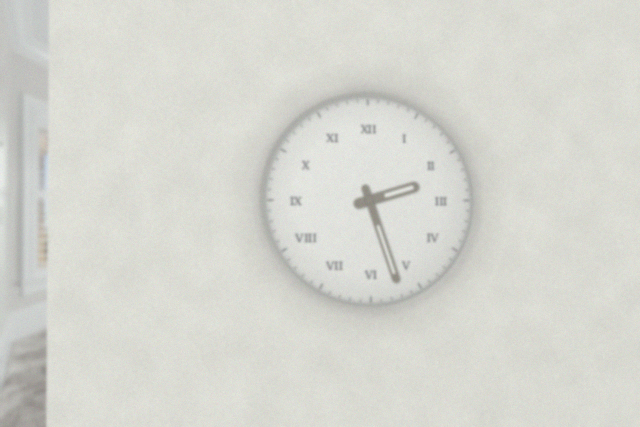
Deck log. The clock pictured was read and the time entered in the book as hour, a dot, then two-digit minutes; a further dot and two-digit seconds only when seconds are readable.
2.27
